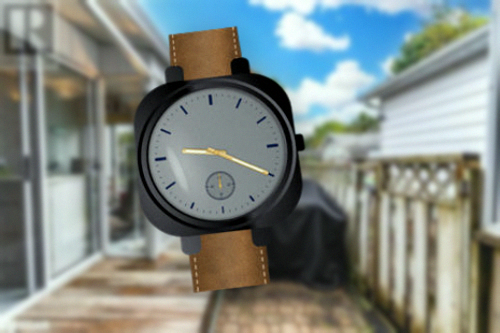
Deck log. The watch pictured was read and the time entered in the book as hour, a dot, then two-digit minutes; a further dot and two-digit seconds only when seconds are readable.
9.20
